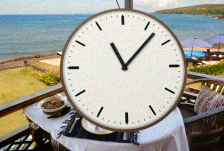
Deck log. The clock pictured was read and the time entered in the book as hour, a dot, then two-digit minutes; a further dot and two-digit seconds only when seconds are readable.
11.07
